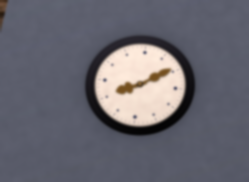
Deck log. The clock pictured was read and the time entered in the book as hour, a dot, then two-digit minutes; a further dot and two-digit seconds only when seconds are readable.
8.09
